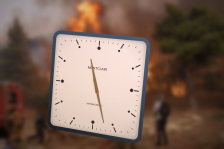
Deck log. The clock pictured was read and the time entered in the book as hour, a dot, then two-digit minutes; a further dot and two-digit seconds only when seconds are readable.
11.27
